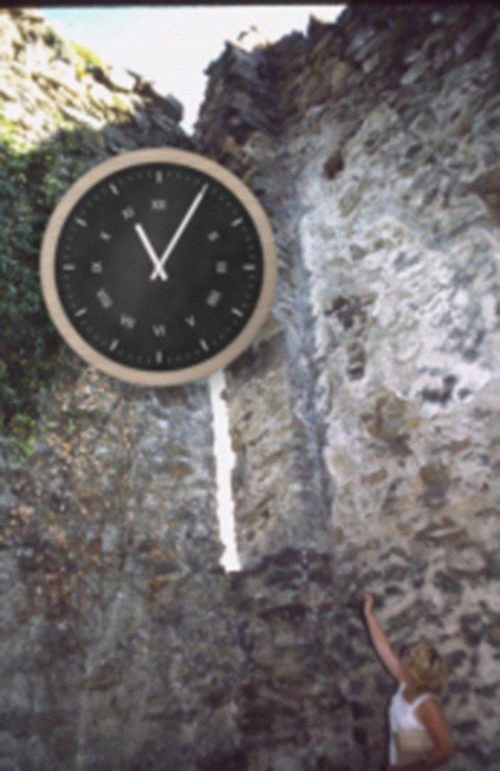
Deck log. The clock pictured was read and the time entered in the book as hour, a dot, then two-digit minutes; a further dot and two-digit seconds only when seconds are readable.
11.05
